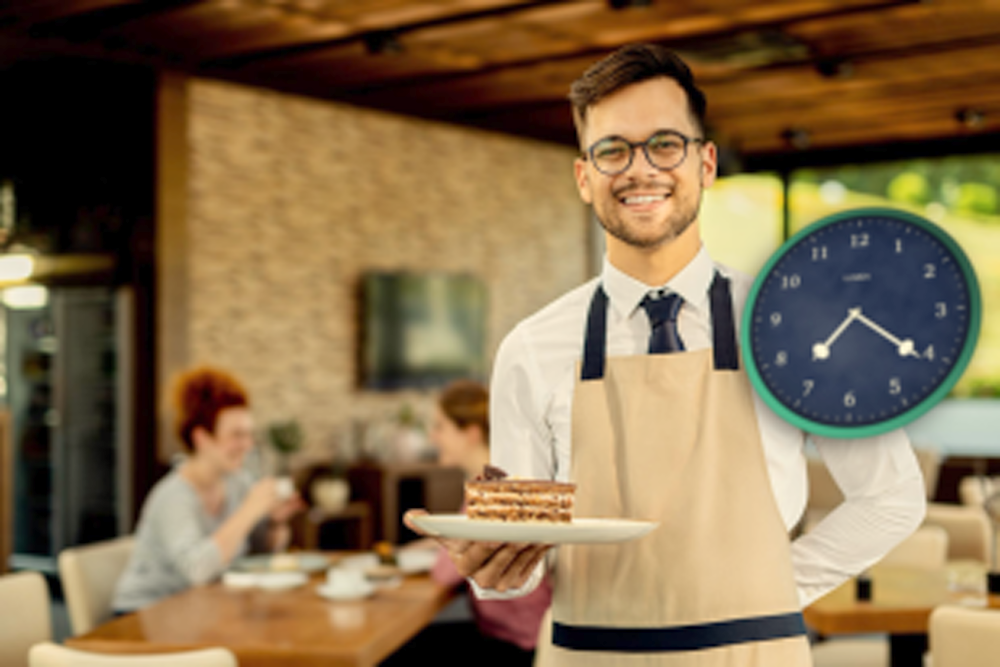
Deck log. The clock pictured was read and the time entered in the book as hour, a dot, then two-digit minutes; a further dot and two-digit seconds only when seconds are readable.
7.21
